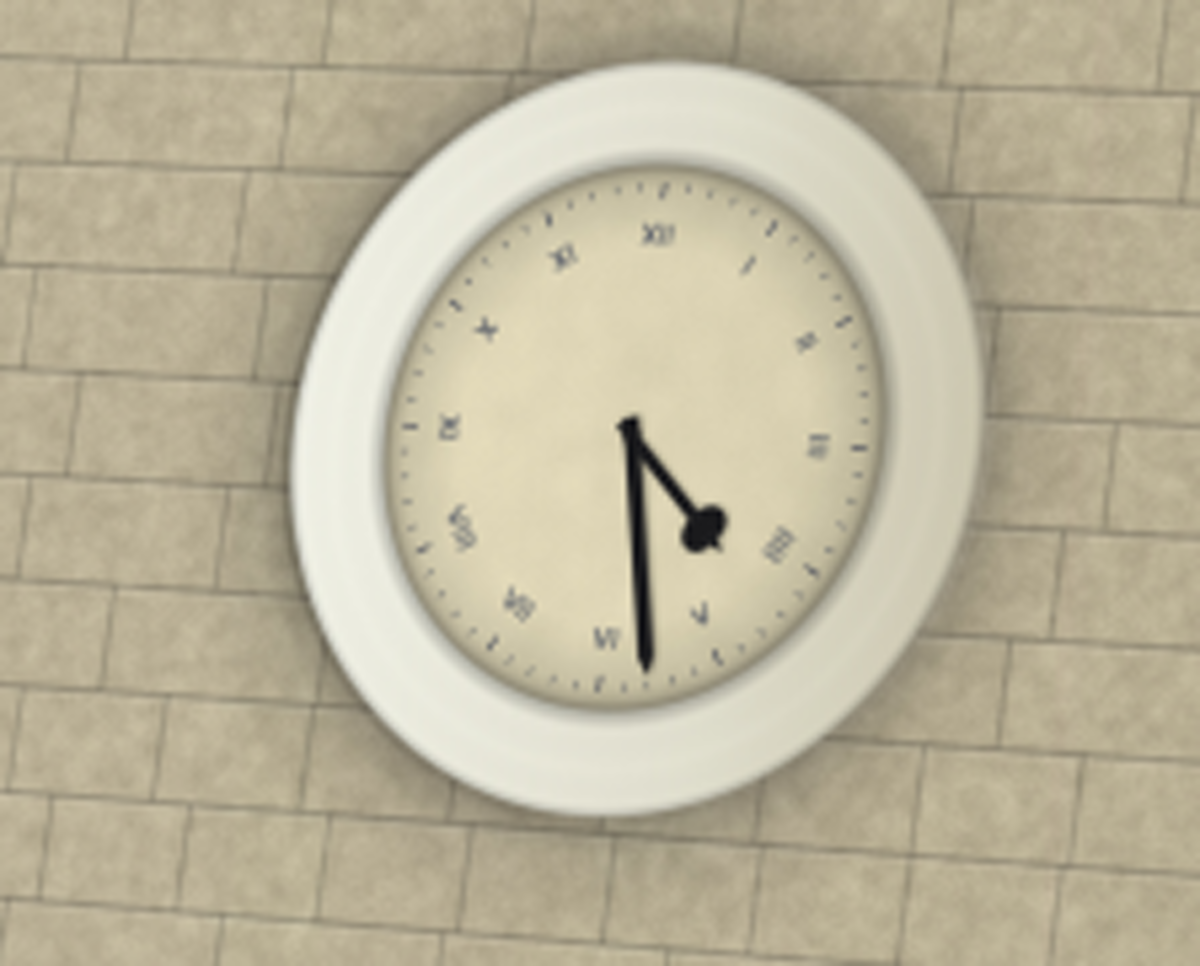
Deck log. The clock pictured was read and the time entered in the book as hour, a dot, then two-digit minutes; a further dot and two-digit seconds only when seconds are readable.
4.28
